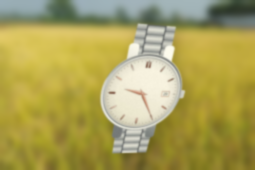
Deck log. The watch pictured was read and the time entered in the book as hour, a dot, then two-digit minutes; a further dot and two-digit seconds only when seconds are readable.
9.25
